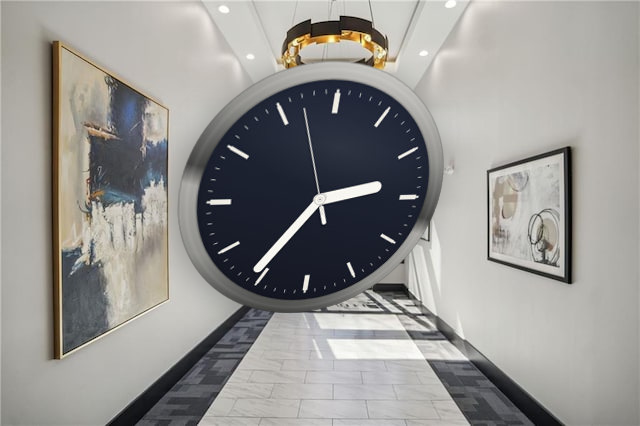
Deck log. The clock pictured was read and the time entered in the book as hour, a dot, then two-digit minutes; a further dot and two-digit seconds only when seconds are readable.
2.35.57
